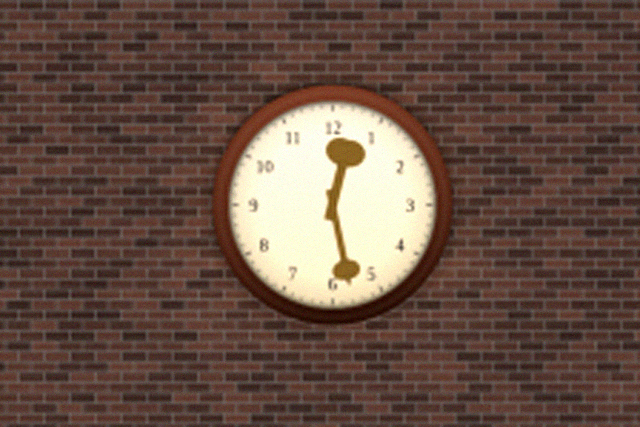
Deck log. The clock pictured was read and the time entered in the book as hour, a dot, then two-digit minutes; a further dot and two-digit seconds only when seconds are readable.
12.28
